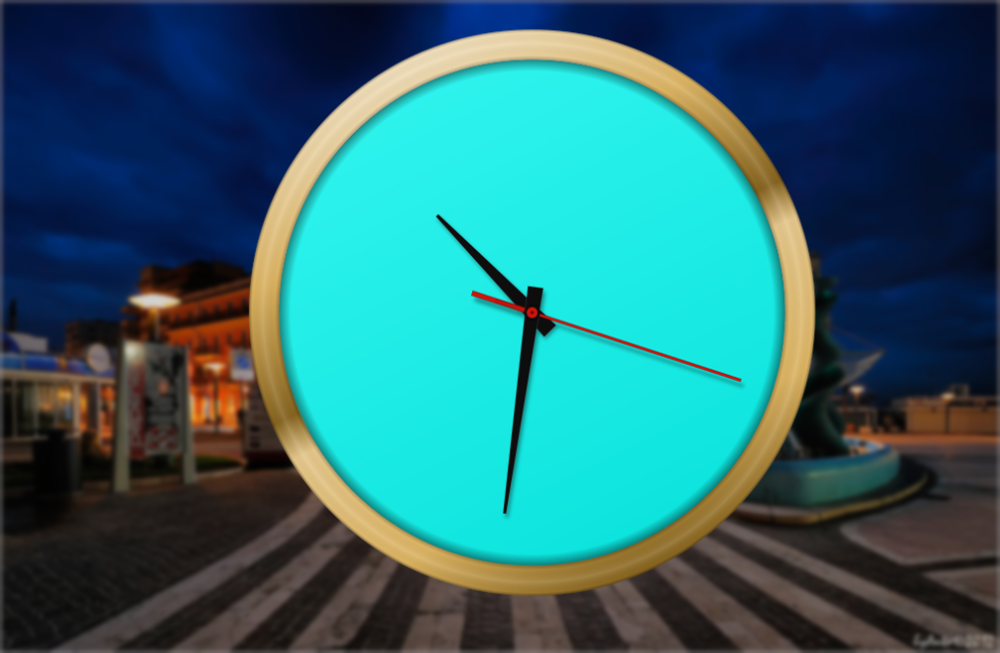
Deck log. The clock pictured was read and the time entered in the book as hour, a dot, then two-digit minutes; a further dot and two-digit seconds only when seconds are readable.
10.31.18
